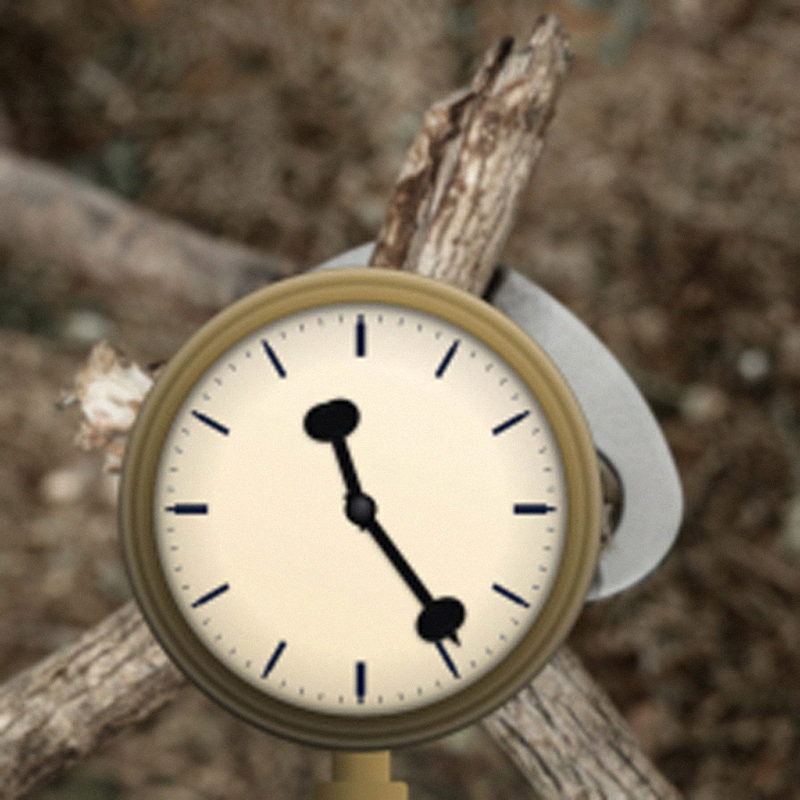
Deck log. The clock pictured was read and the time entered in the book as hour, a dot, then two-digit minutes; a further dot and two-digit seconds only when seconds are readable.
11.24
